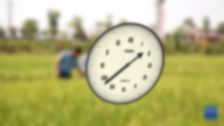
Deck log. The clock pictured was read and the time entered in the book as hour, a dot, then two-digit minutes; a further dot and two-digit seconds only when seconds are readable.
1.38
